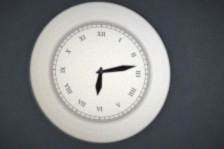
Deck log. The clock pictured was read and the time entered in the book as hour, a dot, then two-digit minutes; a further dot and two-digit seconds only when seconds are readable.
6.13
